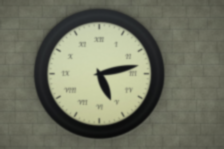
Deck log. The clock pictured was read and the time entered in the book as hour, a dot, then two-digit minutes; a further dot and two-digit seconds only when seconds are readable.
5.13
